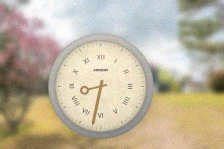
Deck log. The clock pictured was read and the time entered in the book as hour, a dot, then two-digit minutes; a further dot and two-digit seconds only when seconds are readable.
8.32
